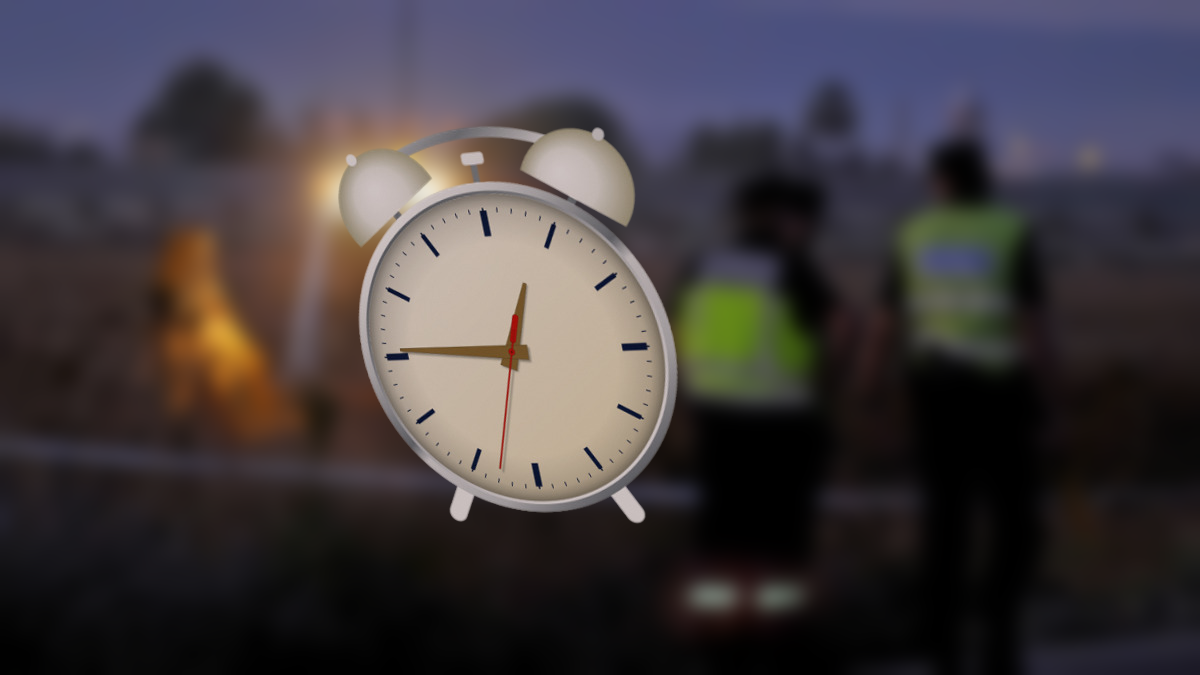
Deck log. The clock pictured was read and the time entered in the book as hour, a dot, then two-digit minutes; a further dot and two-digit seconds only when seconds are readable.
12.45.33
